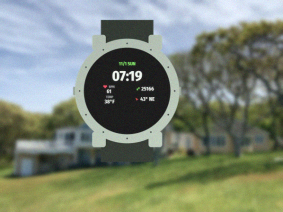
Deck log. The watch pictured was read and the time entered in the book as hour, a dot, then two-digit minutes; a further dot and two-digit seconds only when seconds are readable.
7.19
